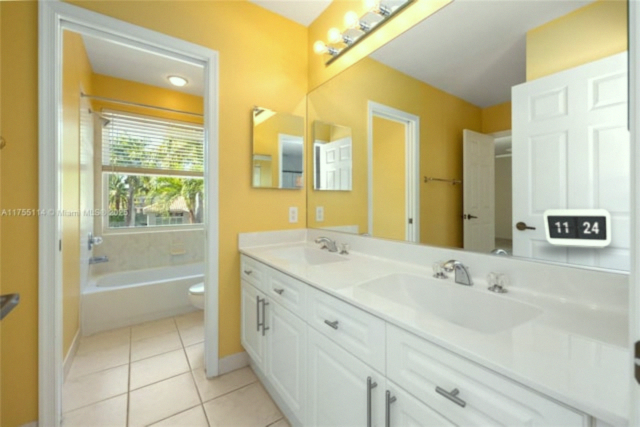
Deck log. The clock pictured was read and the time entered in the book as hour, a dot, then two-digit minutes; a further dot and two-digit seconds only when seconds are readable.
11.24
